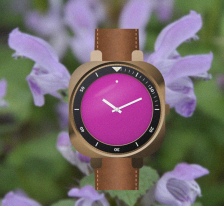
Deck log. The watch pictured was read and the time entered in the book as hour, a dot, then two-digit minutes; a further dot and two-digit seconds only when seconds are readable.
10.11
